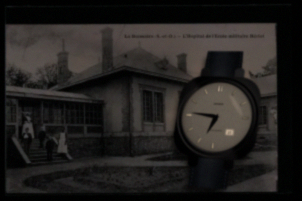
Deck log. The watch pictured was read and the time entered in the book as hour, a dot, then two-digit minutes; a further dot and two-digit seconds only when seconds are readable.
6.46
